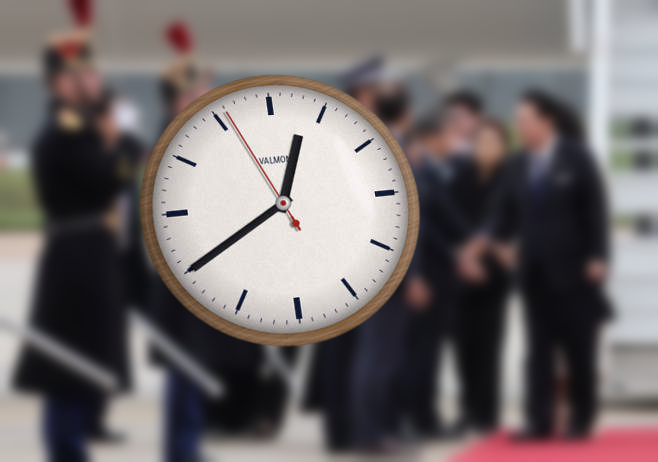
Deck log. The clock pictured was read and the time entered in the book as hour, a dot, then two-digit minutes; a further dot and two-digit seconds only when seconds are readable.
12.39.56
